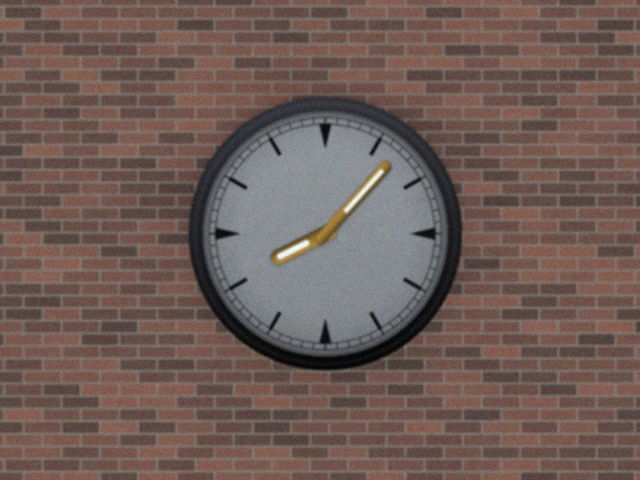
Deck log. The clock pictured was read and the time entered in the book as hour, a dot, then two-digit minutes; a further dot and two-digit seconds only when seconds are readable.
8.07
